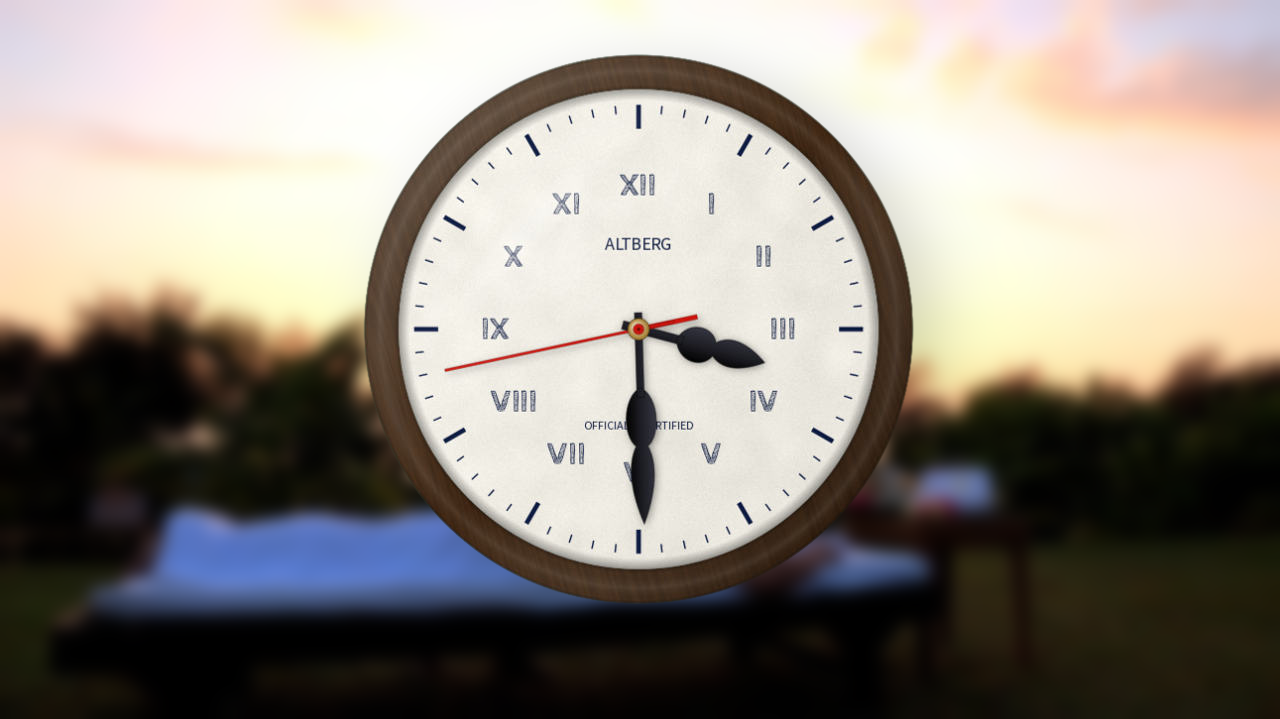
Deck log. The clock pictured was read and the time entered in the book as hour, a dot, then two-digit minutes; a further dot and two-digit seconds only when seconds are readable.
3.29.43
